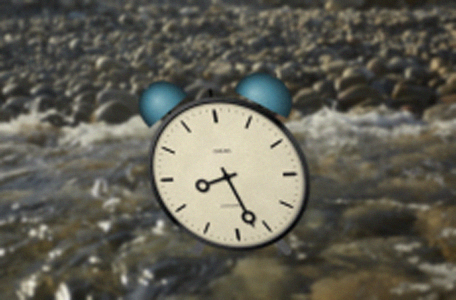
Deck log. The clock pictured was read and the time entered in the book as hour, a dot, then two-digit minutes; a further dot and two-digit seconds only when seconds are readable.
8.27
